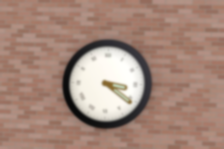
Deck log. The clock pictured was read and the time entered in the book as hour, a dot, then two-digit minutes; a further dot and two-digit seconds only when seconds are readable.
3.21
